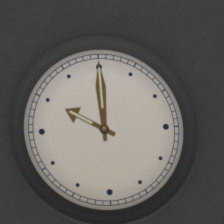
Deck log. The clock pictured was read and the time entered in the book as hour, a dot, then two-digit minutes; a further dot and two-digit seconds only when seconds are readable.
10.00
